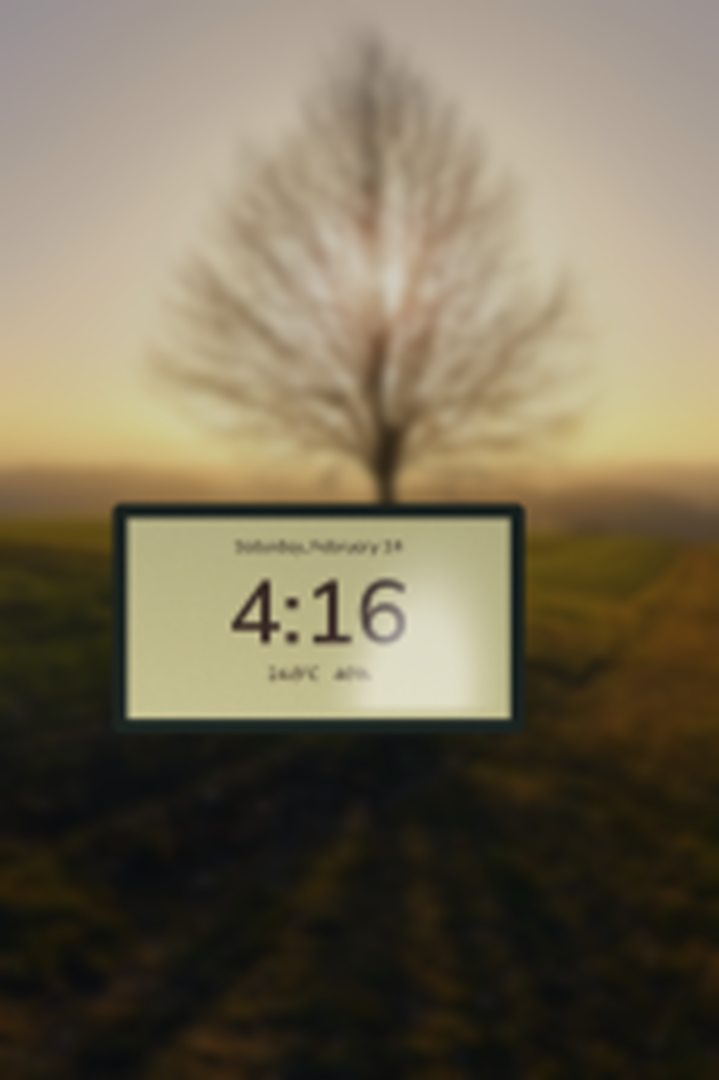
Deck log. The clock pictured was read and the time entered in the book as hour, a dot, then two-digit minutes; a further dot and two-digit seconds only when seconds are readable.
4.16
